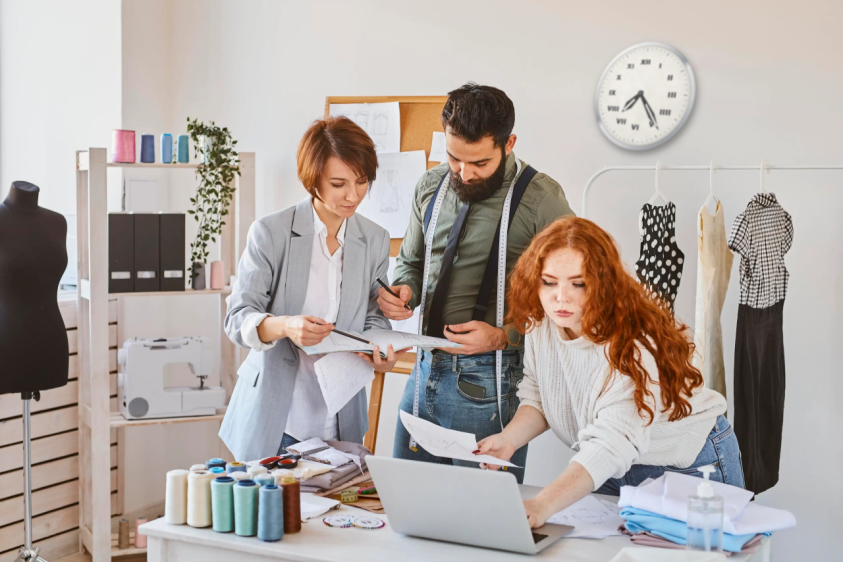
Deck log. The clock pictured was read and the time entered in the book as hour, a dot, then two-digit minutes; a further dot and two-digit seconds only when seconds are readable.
7.24
